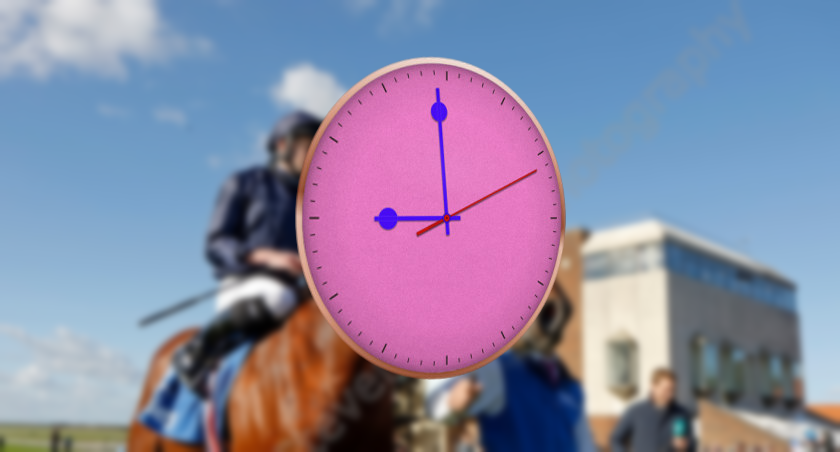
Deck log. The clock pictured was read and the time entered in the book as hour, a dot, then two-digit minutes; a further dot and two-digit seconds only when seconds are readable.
8.59.11
